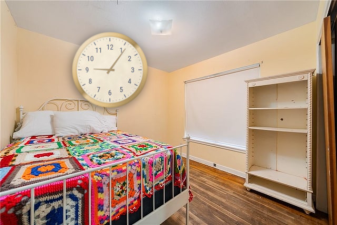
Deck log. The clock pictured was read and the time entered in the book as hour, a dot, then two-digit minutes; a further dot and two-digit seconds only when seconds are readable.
9.06
